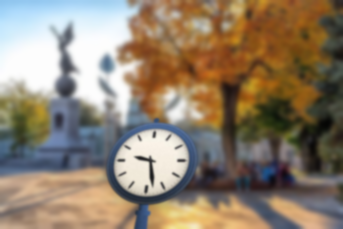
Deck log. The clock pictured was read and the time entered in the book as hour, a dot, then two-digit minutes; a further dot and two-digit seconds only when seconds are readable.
9.28
